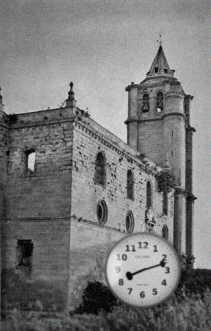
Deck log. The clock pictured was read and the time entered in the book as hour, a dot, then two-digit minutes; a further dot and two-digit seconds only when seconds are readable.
8.12
